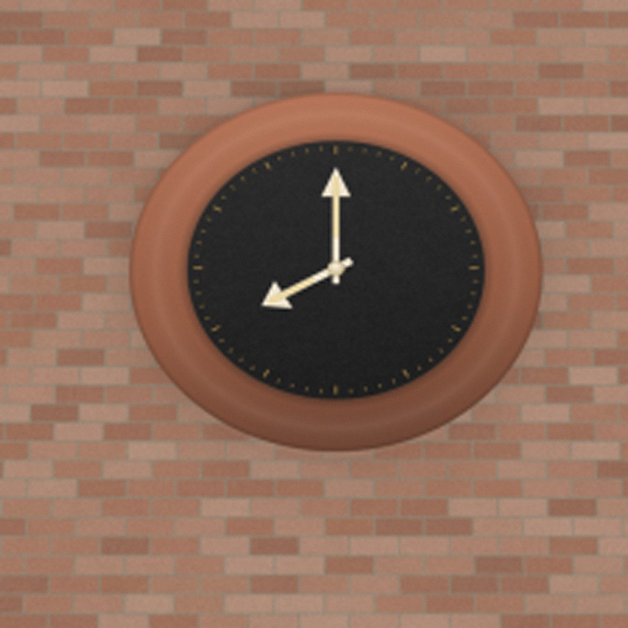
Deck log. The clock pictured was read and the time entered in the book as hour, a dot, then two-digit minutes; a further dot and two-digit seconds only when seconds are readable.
8.00
